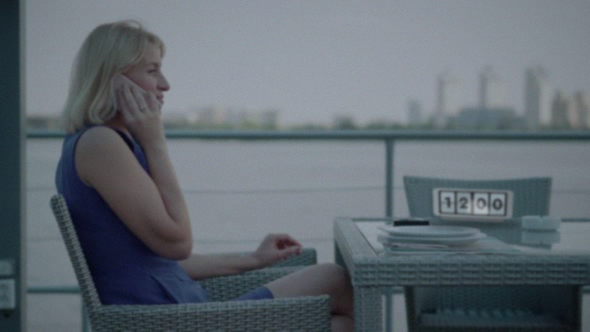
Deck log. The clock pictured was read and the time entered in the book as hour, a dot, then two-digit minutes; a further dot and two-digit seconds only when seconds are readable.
12.00
